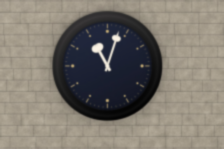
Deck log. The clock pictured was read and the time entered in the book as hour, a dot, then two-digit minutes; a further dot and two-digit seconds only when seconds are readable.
11.03
